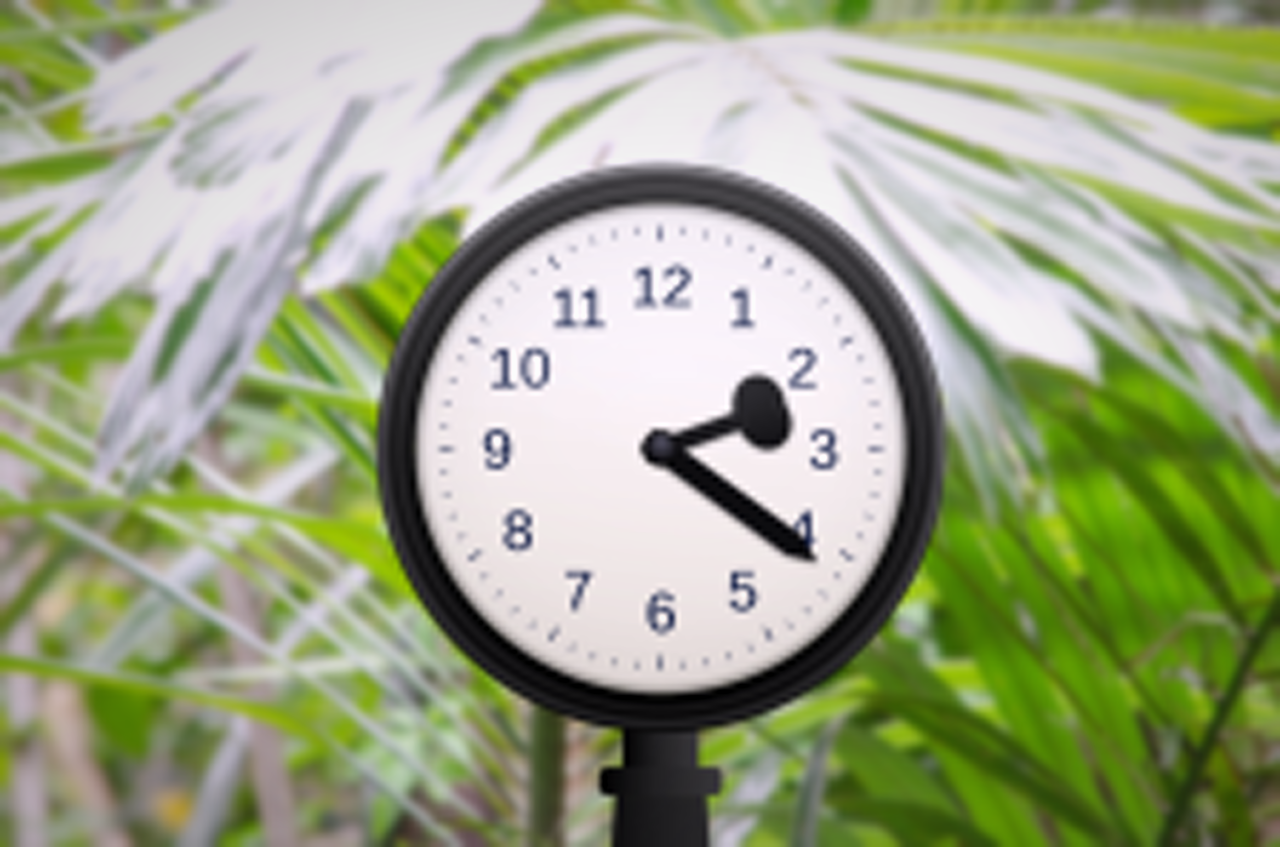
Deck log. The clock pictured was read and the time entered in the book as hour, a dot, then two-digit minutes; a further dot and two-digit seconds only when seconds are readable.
2.21
